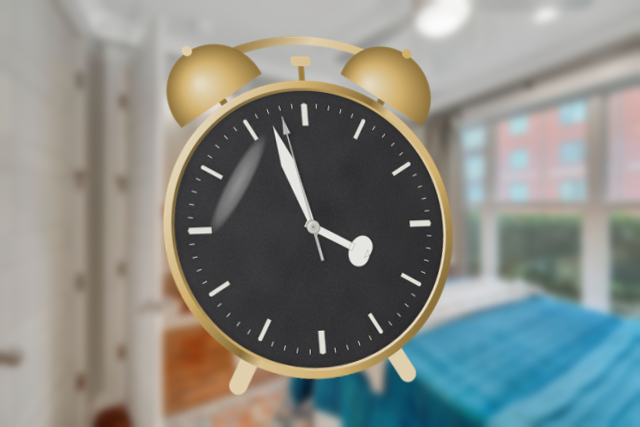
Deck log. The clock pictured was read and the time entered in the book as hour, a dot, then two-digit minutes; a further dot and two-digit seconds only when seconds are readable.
3.56.58
